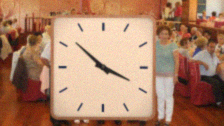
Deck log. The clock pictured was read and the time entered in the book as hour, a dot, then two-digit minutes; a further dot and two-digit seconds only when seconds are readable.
3.52
